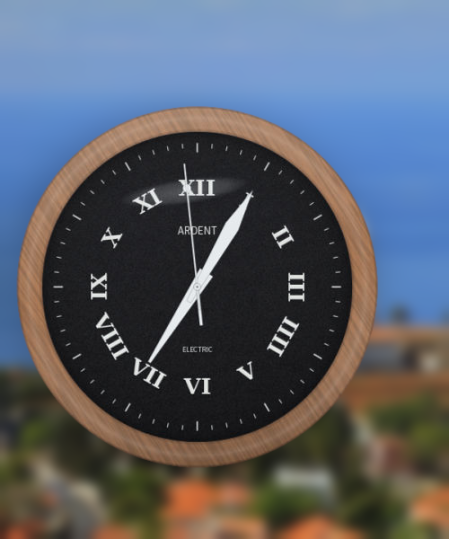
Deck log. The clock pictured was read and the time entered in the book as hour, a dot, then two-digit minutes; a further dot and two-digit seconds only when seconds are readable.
7.04.59
